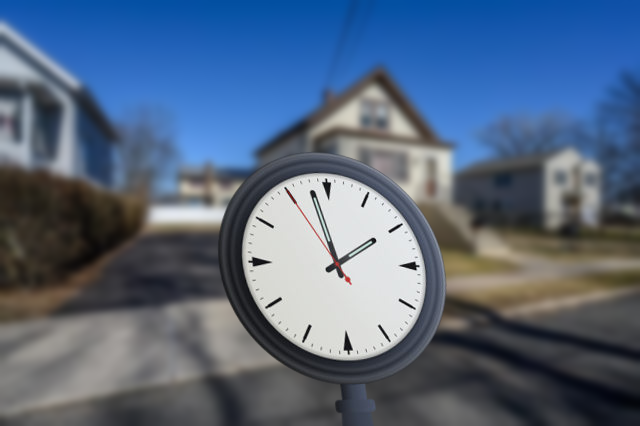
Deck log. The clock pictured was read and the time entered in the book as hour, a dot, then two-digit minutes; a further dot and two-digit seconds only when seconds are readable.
1.57.55
